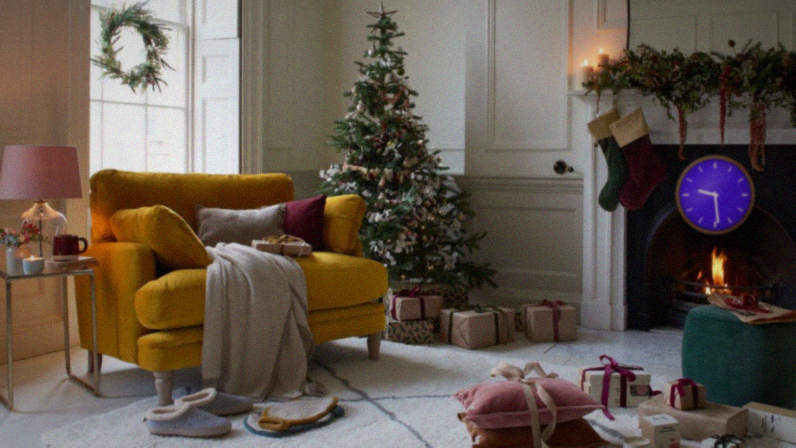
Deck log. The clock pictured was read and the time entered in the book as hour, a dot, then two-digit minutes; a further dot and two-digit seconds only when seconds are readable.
9.29
